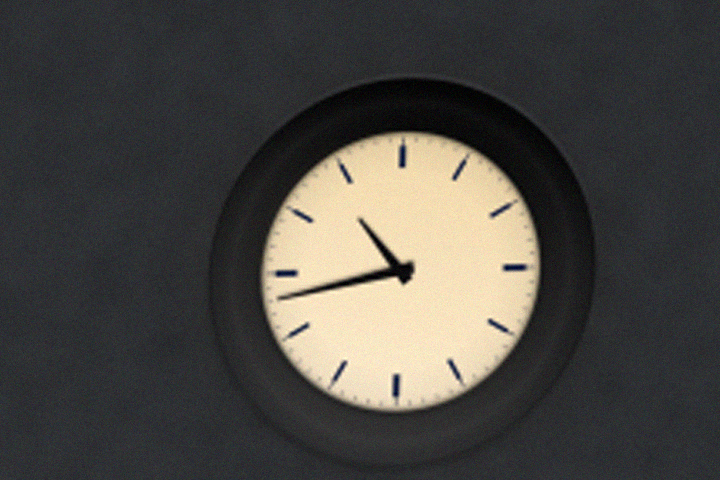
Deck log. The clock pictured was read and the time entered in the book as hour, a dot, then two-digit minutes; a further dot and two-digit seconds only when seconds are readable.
10.43
